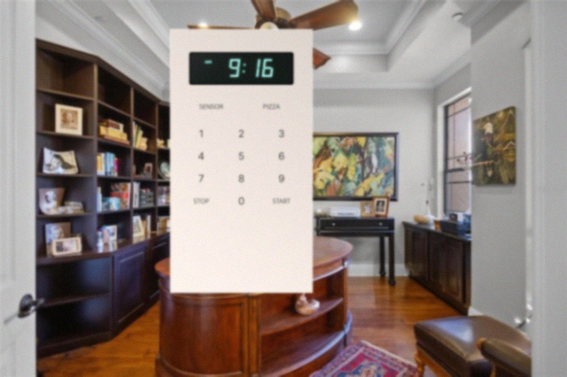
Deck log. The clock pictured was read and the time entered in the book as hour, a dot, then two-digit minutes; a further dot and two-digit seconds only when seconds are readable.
9.16
